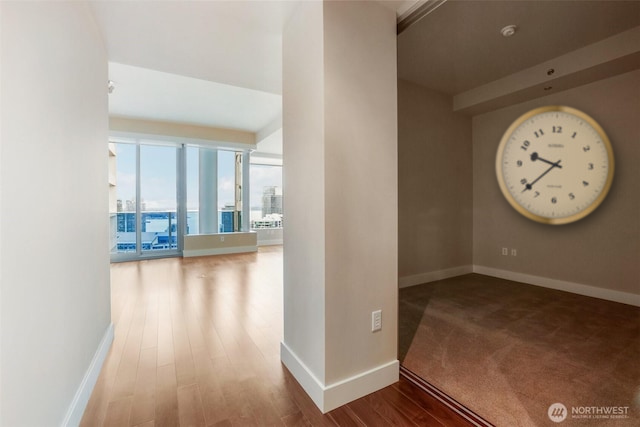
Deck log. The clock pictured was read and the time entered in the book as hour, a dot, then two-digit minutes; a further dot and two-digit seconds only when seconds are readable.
9.38
